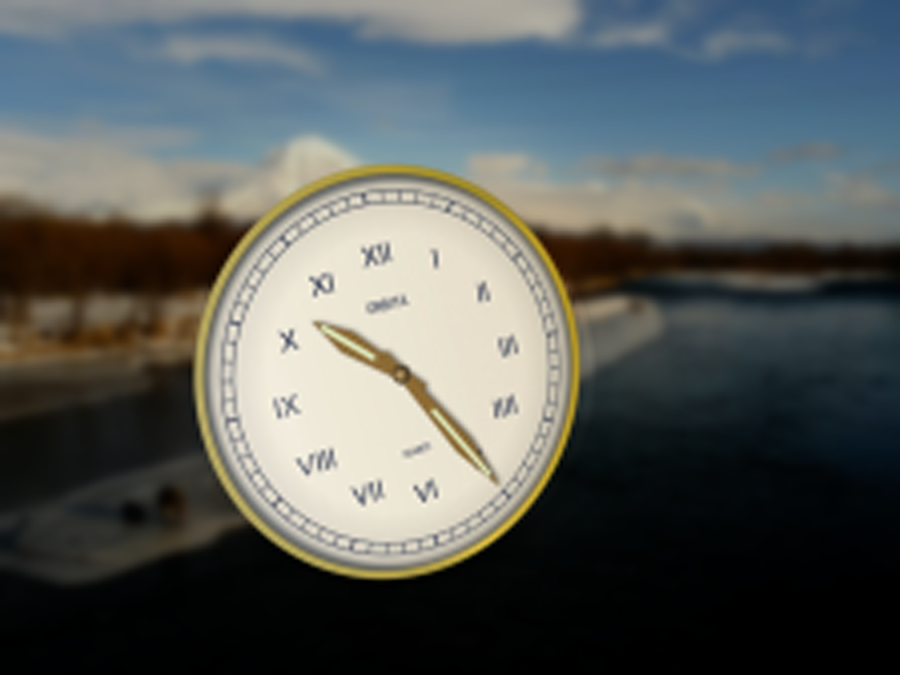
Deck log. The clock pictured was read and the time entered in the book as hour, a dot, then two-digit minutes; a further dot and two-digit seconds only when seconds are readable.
10.25
